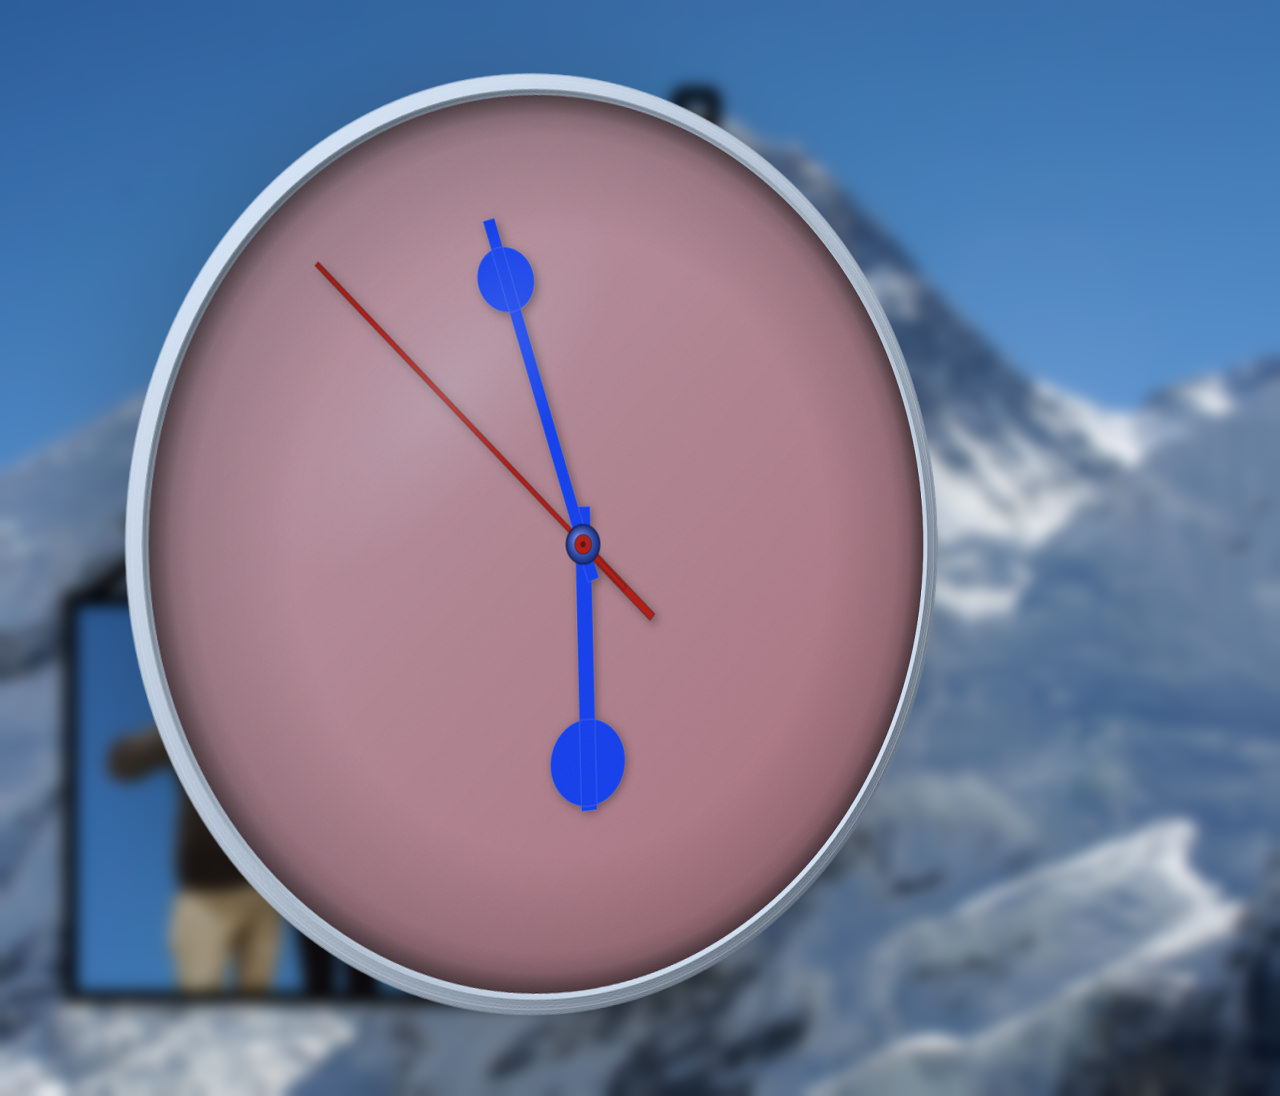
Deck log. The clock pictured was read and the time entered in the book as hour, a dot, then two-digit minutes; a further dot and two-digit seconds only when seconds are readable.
5.56.52
